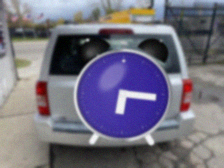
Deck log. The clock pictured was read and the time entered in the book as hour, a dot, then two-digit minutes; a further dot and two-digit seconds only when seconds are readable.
6.16
